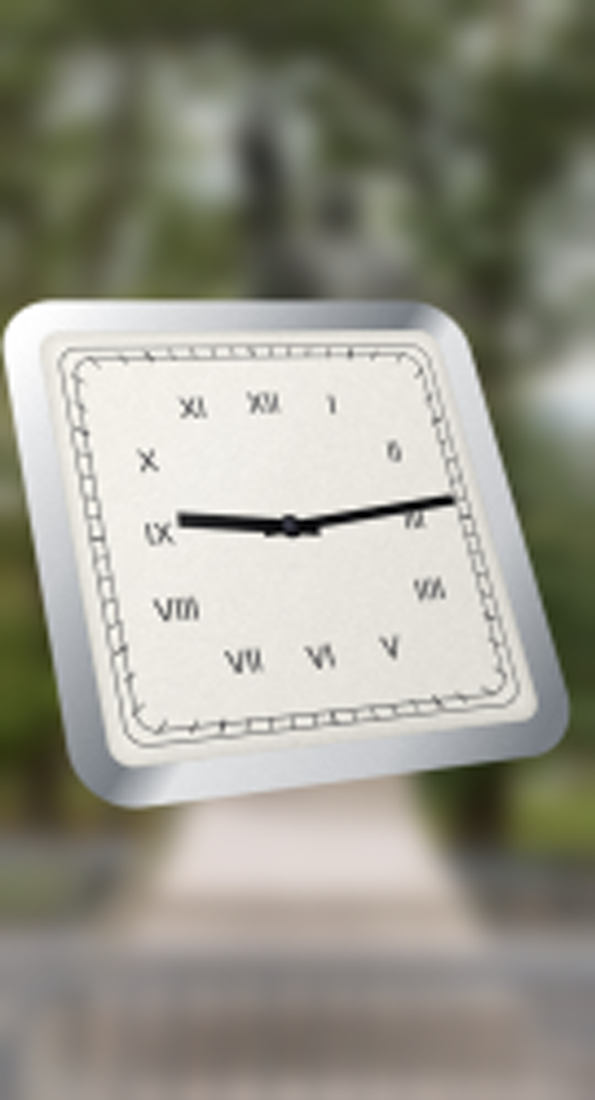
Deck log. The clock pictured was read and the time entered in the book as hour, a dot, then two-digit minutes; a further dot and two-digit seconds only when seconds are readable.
9.14
